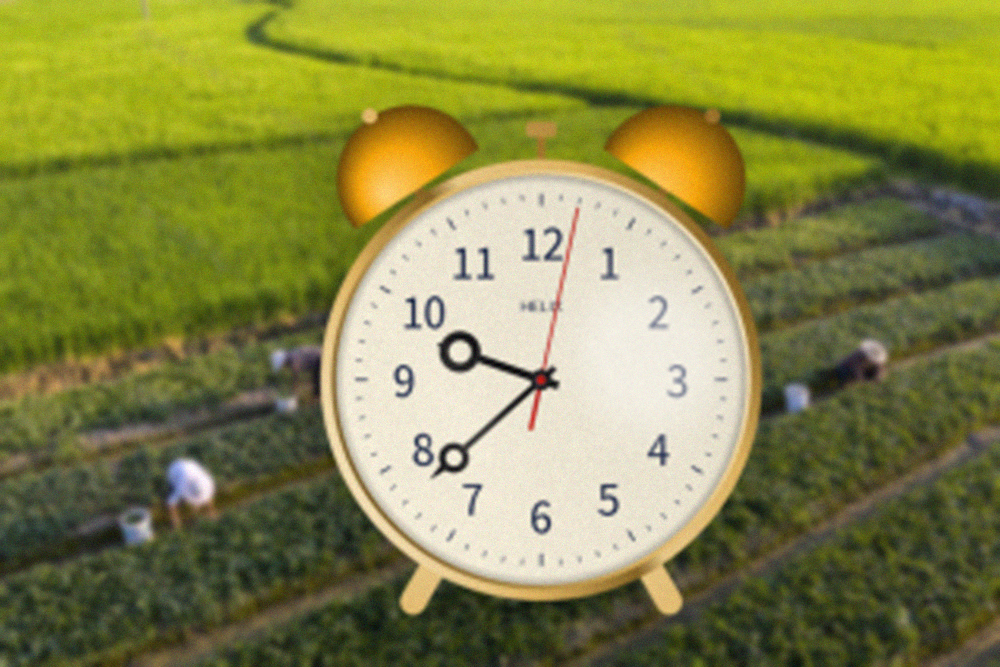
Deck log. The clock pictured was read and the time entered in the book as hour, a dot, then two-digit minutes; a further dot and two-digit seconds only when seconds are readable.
9.38.02
